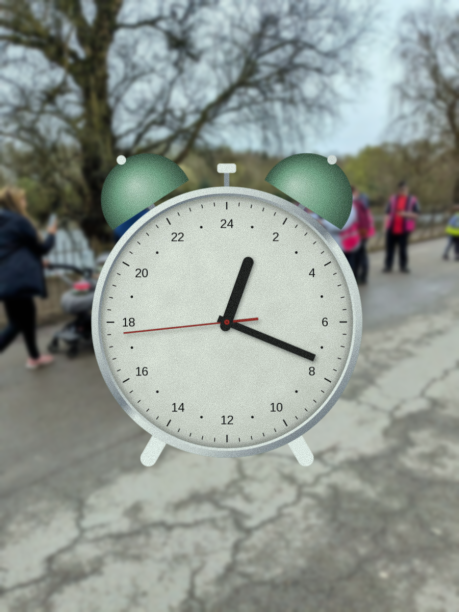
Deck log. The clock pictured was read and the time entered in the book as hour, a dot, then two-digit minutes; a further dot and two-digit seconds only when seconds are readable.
1.18.44
